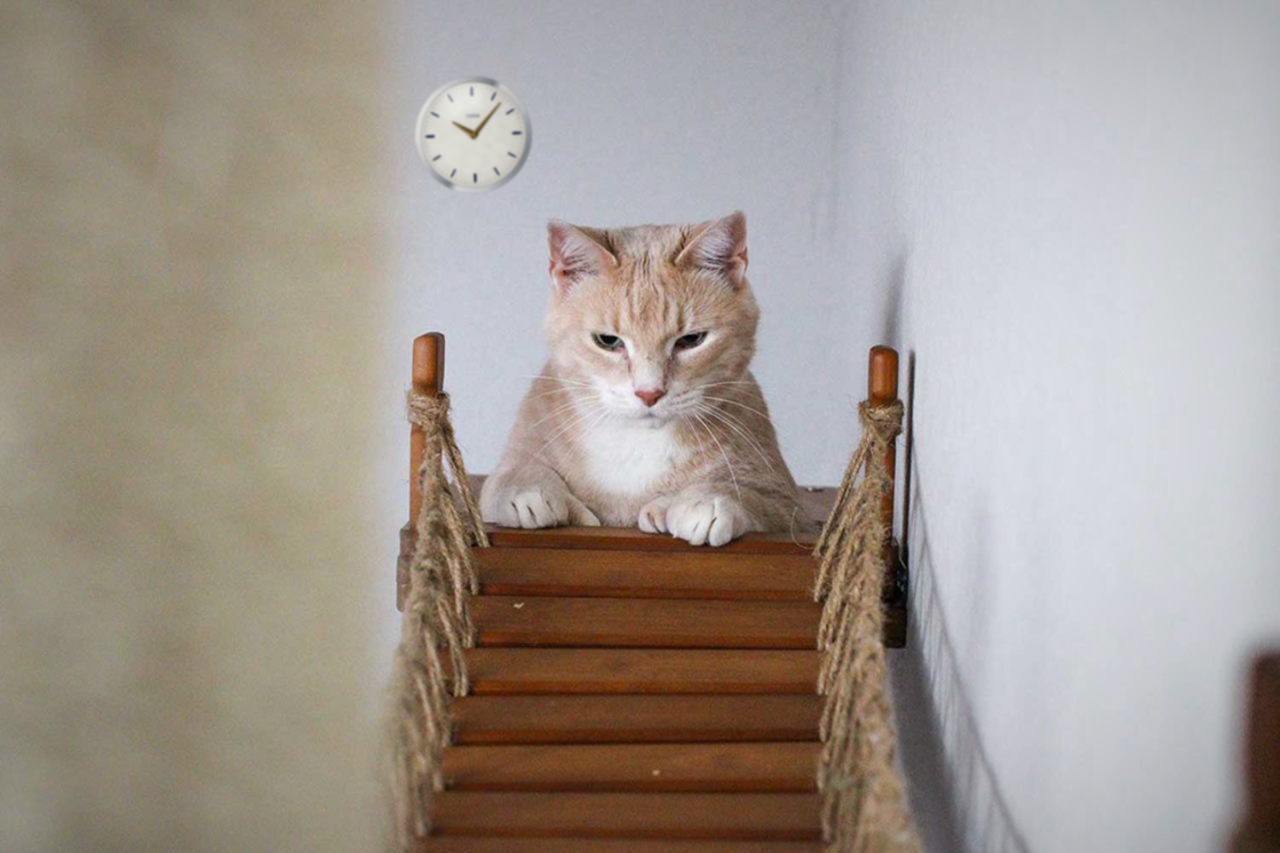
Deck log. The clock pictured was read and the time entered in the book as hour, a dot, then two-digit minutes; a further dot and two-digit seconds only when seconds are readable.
10.07
